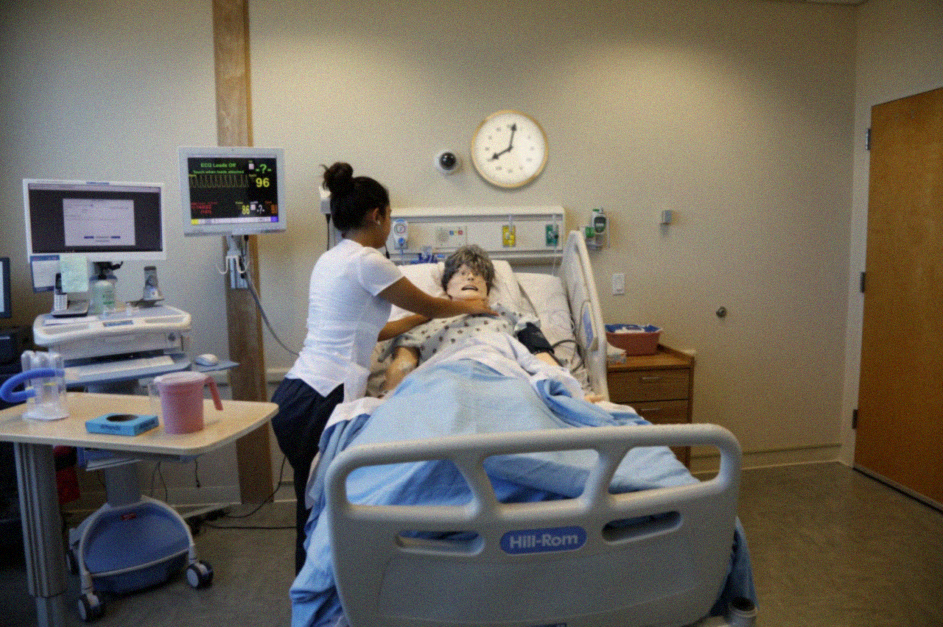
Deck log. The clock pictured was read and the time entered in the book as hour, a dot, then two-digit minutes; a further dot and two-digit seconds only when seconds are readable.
8.02
